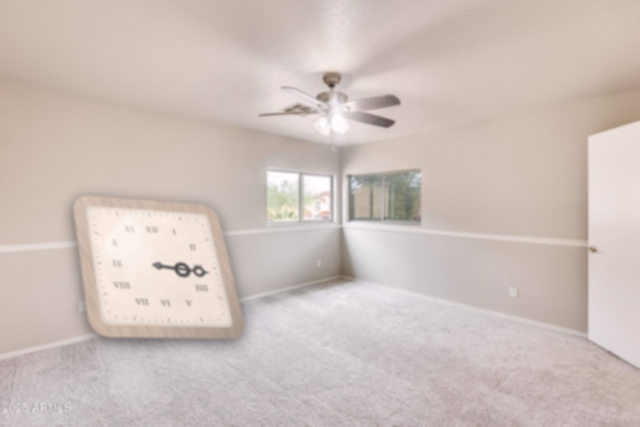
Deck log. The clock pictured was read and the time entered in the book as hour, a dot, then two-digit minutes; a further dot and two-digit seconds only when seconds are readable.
3.16
